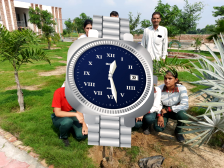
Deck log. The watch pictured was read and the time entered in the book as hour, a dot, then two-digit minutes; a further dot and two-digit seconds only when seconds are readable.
12.28
